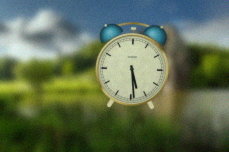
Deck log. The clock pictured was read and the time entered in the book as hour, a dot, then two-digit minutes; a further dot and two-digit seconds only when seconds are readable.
5.29
